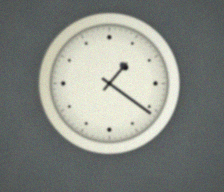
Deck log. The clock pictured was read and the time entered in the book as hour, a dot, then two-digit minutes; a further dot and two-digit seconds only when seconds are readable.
1.21
